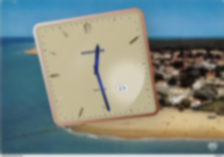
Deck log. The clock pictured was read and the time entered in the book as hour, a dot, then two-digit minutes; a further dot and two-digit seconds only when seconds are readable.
12.29
